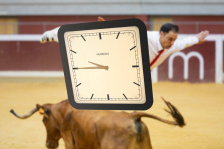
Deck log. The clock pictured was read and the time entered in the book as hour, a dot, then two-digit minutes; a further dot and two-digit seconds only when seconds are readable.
9.45
